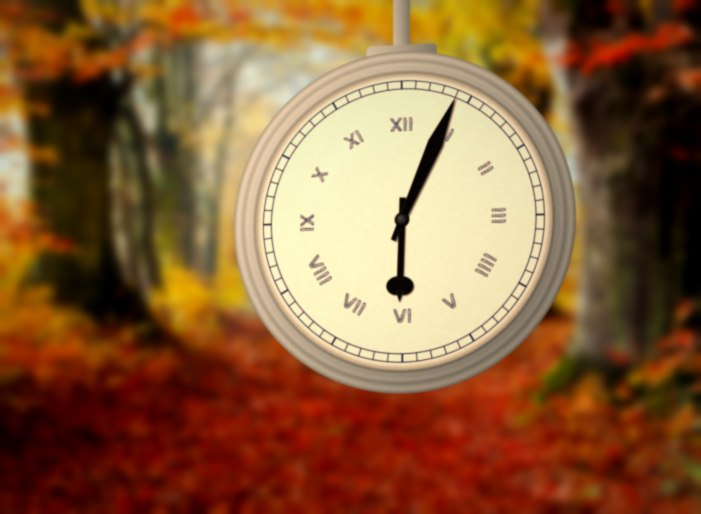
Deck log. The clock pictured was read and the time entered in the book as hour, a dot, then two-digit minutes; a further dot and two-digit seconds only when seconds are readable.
6.04
